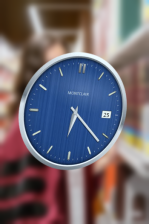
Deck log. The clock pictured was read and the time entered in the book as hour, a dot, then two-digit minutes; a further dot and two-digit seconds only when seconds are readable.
6.22
